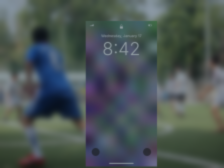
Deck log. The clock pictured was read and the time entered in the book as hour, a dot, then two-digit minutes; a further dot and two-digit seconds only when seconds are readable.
8.42
